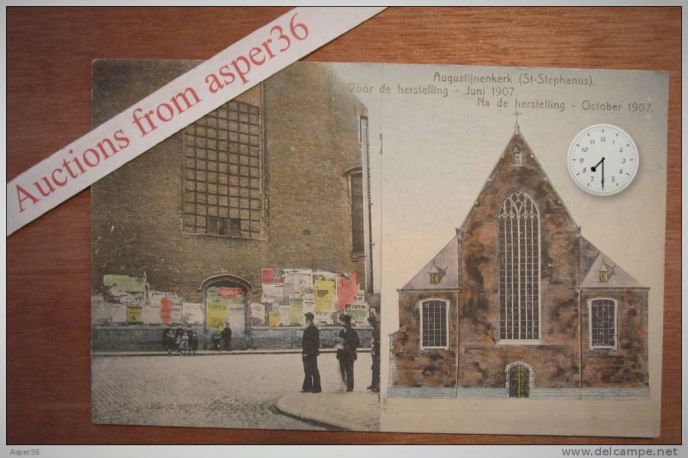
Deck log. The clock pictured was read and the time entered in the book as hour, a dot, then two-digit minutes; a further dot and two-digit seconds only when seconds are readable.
7.30
